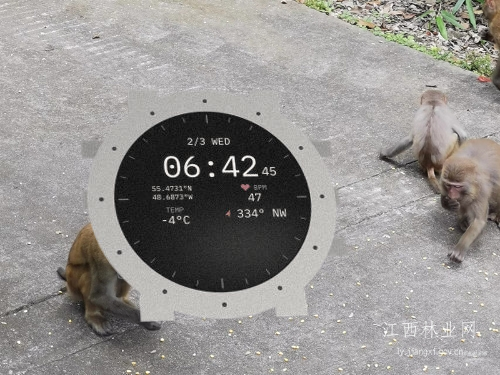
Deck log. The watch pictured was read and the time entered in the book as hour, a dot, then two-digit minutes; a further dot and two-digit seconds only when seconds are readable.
6.42.45
